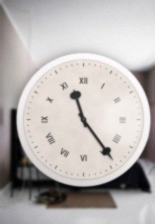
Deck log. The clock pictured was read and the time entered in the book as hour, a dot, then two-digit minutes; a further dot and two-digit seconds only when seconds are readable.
11.24
